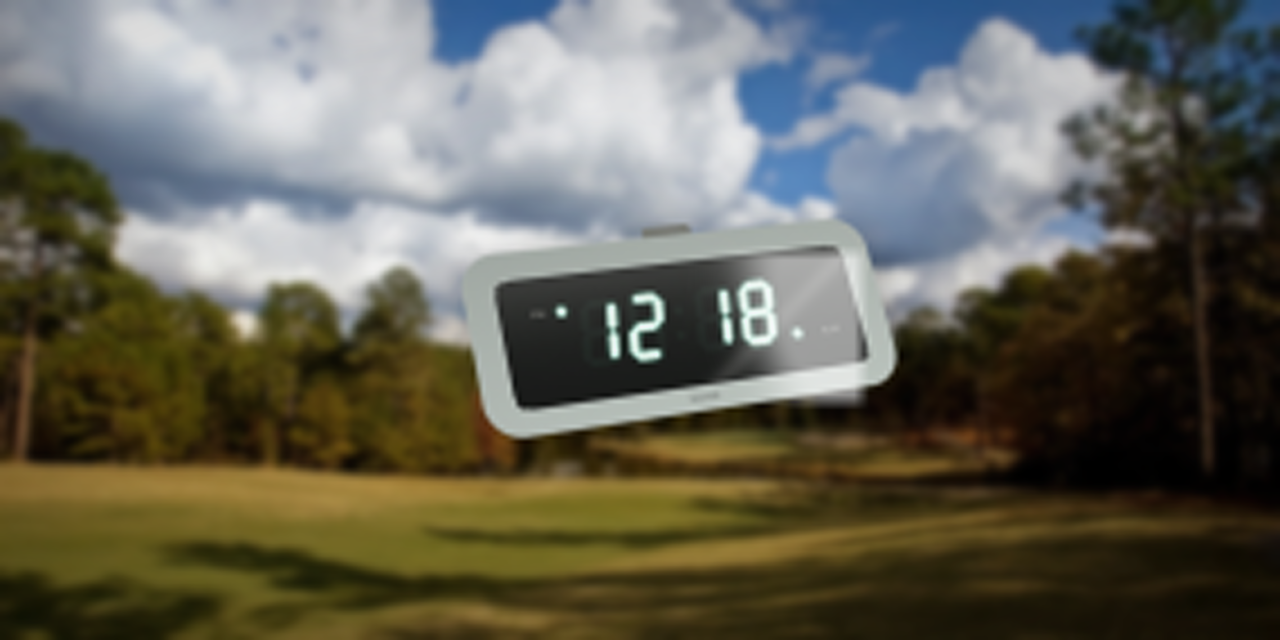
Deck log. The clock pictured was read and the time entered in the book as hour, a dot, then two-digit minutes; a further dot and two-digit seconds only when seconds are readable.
12.18
